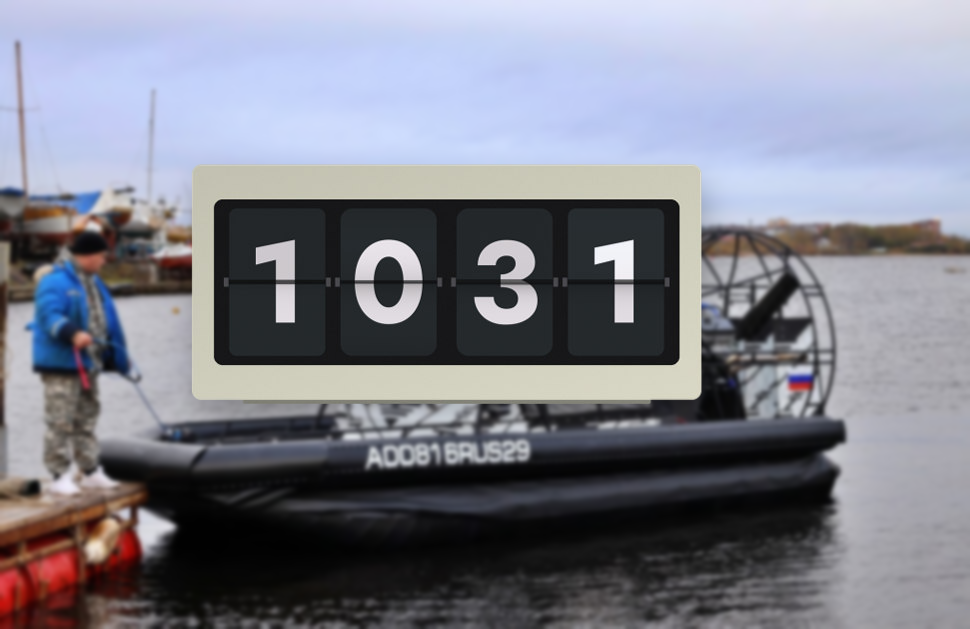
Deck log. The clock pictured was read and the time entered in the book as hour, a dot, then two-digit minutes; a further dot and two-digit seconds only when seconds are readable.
10.31
